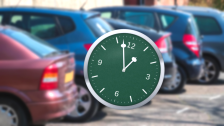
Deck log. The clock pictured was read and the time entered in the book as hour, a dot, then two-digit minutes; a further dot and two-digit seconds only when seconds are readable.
12.57
